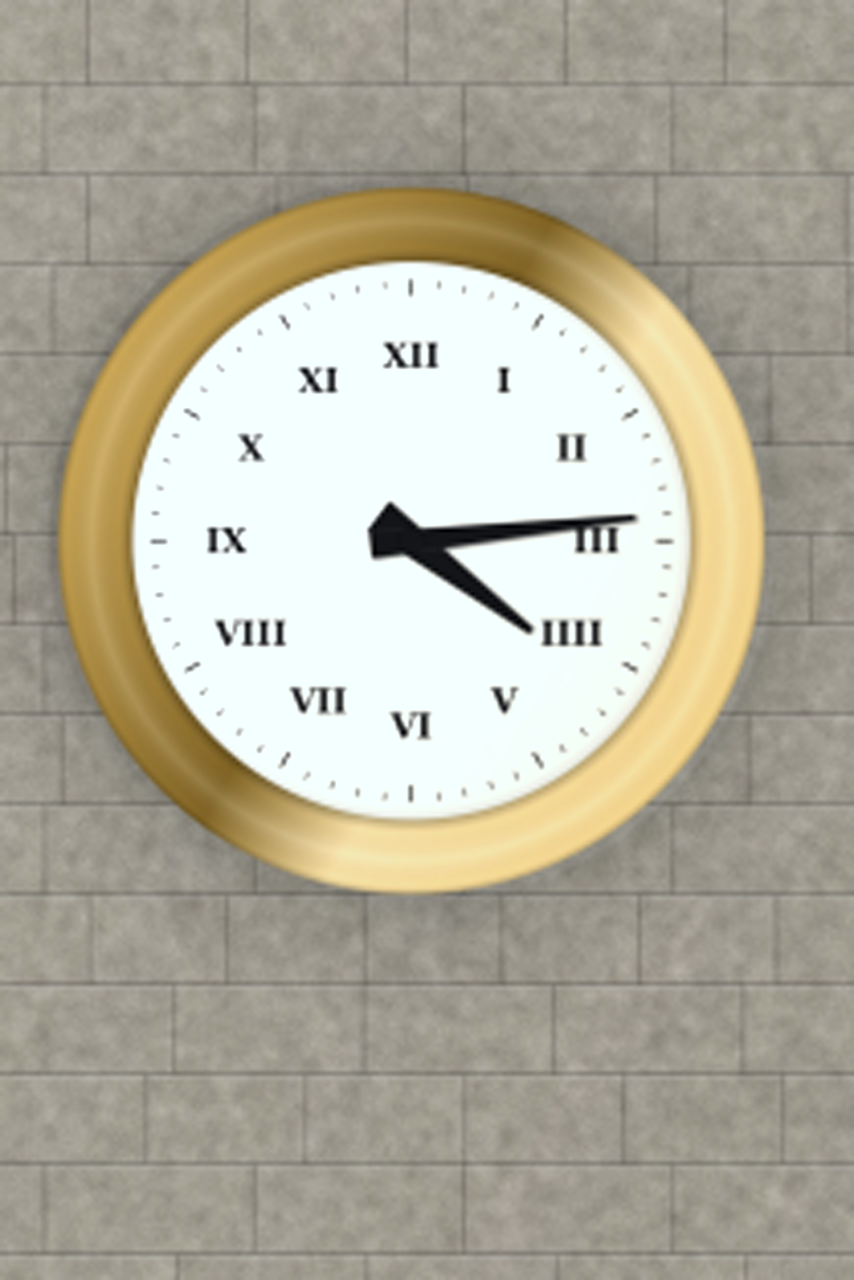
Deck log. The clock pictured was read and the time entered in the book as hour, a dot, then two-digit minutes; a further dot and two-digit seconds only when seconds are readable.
4.14
